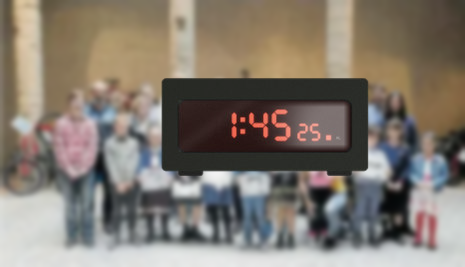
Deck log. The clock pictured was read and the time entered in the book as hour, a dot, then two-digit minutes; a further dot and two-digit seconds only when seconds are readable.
1.45.25
